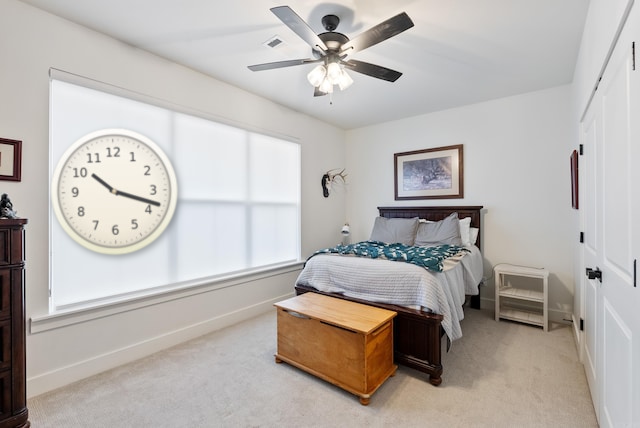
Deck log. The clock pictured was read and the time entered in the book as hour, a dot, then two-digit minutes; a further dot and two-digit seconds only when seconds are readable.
10.18
